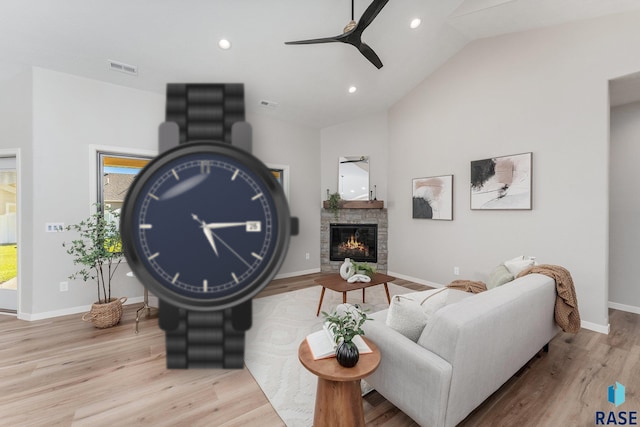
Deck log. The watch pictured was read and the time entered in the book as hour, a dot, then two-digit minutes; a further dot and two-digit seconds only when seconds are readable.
5.14.22
